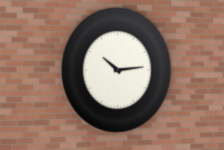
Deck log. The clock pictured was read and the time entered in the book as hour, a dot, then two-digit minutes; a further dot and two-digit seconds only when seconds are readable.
10.14
